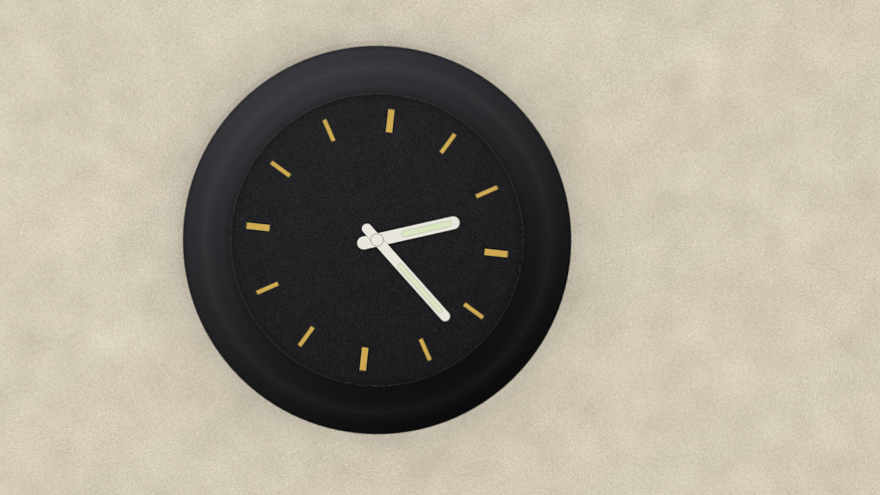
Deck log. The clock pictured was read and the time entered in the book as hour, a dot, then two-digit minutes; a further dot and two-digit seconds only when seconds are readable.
2.22
